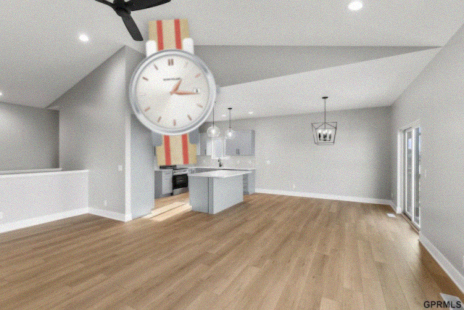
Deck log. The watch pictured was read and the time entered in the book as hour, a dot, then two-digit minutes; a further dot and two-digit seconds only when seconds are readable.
1.16
